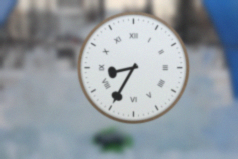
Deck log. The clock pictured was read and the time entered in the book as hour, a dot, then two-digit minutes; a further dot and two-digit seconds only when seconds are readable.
8.35
